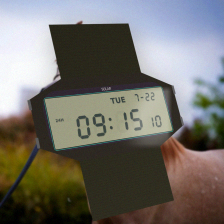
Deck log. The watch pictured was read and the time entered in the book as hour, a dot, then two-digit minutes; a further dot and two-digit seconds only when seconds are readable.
9.15.10
